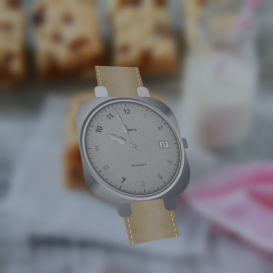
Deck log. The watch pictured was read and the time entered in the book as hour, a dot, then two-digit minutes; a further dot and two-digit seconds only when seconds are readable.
9.57
